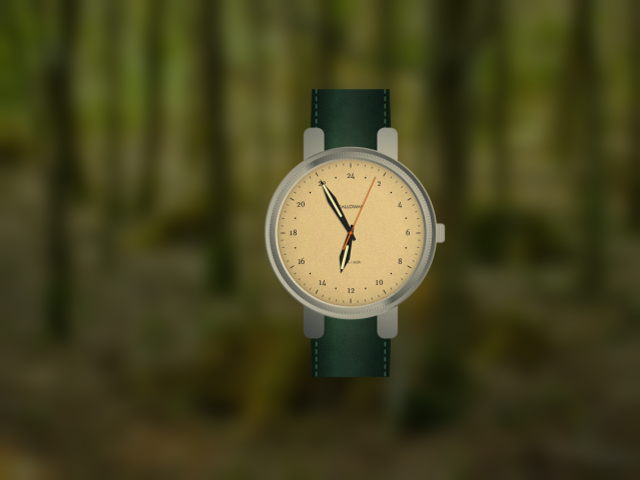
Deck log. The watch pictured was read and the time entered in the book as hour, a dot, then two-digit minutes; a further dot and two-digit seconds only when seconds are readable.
12.55.04
